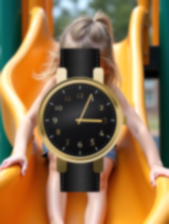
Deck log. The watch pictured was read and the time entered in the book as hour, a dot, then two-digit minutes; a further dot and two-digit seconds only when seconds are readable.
3.04
